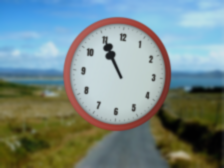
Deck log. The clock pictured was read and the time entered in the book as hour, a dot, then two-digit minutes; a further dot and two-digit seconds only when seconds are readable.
10.55
